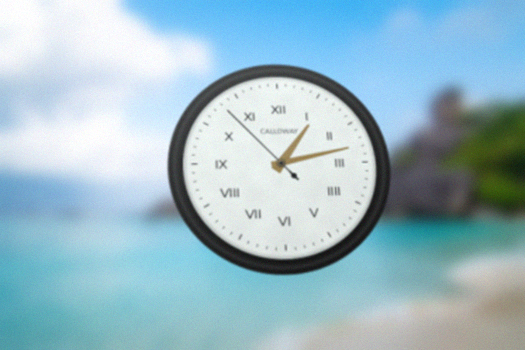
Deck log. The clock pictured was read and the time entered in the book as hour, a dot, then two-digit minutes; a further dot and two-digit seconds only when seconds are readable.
1.12.53
